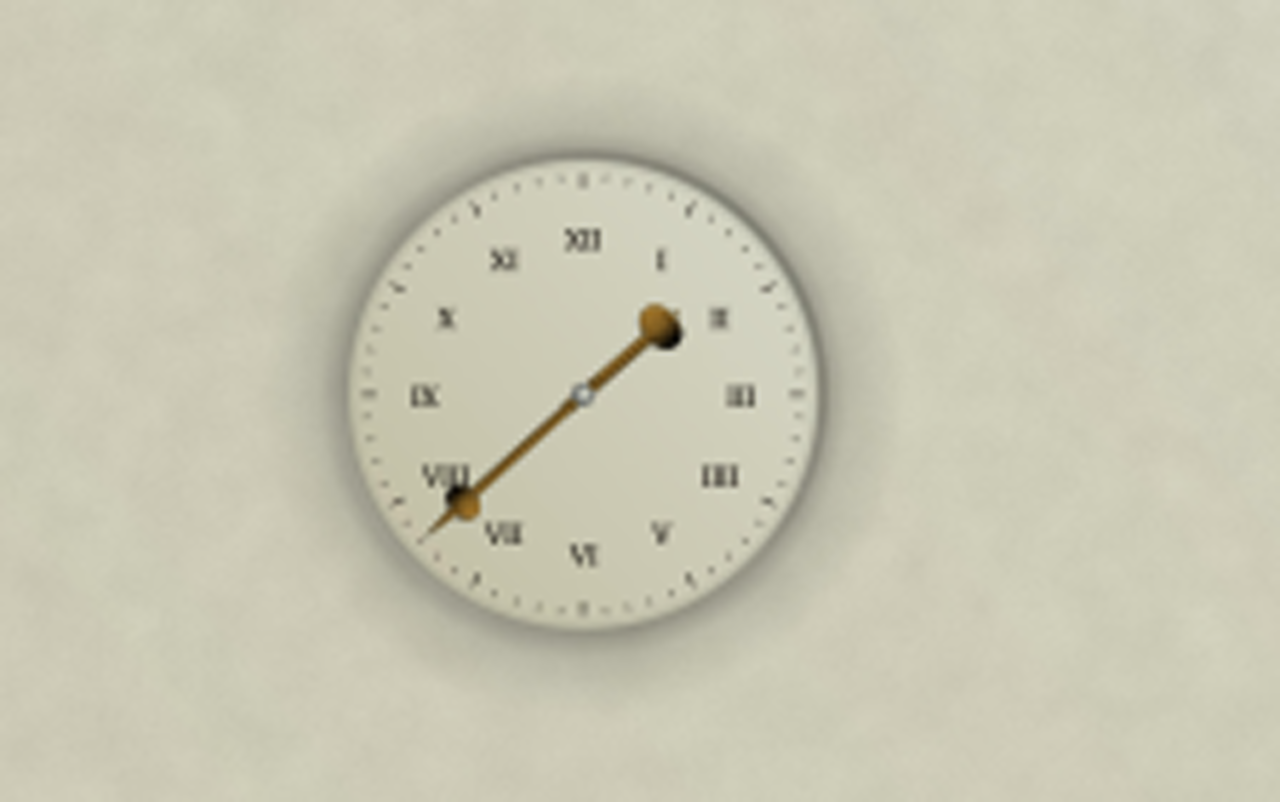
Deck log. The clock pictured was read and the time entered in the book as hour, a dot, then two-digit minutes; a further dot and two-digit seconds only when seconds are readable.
1.38
